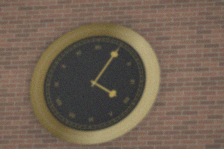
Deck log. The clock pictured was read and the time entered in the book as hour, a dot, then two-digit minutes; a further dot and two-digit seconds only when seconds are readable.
4.05
